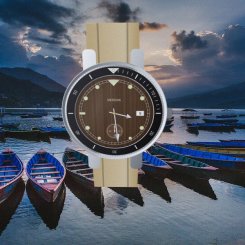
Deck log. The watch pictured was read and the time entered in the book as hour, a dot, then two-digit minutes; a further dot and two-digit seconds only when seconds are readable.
3.29
